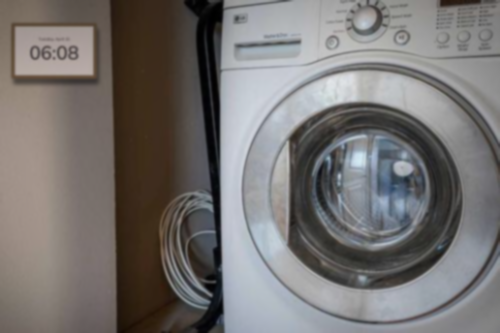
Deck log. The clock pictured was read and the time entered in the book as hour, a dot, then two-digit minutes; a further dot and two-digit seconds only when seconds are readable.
6.08
